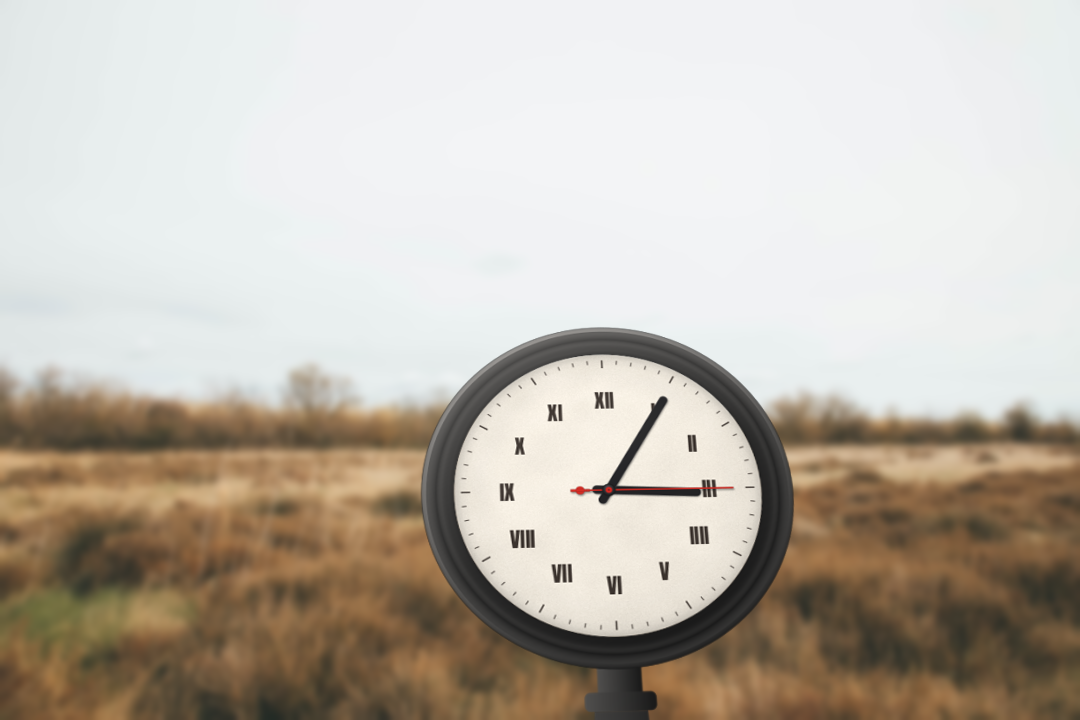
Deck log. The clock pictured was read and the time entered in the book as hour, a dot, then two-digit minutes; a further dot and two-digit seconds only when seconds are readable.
3.05.15
